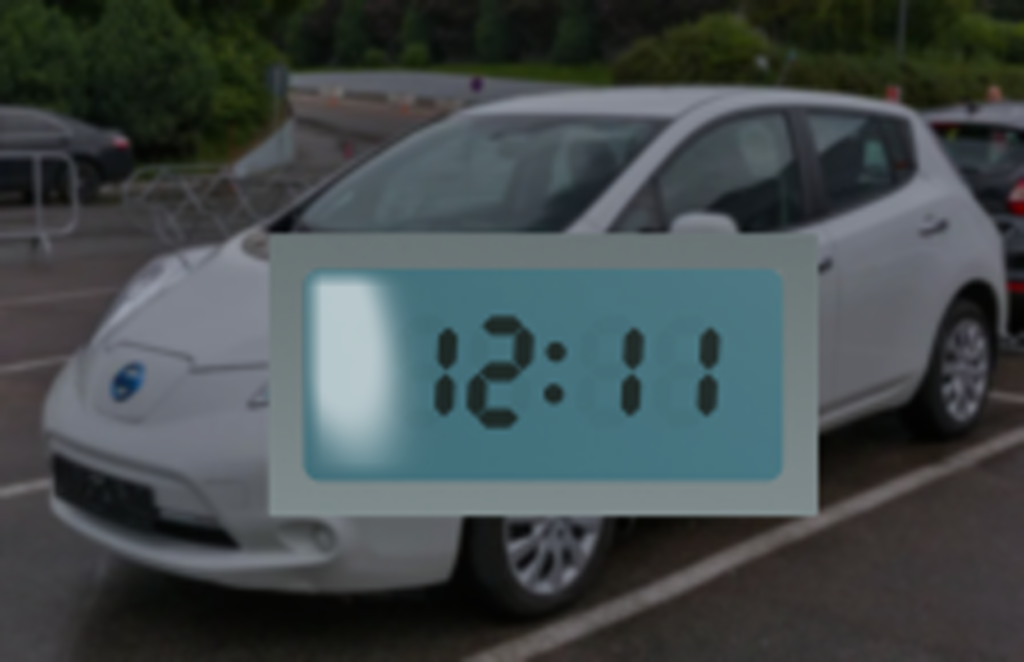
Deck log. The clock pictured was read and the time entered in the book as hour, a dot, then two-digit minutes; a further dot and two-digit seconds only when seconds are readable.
12.11
